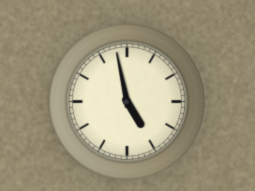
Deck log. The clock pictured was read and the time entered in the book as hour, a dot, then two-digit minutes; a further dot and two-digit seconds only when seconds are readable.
4.58
